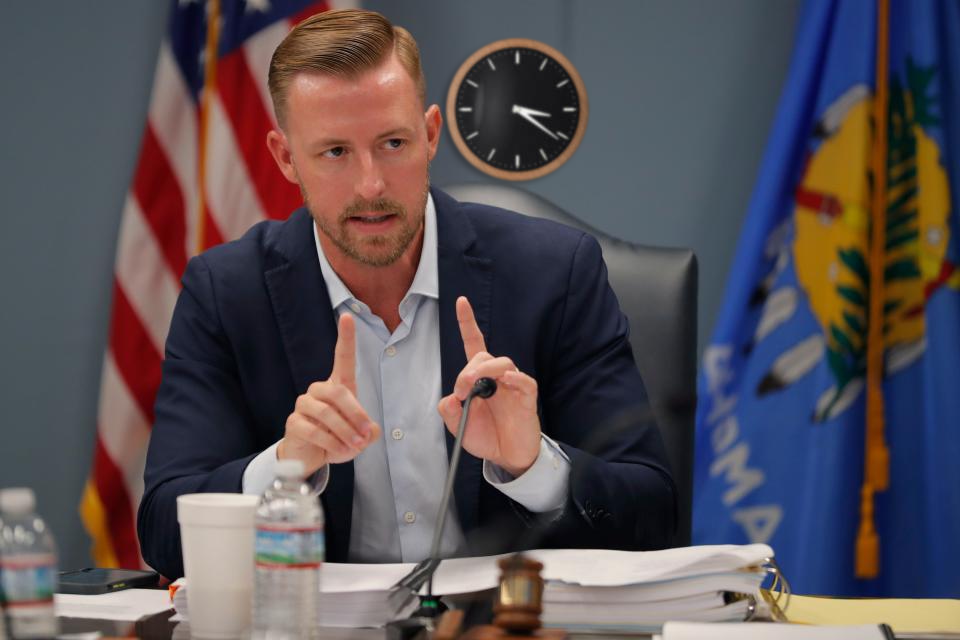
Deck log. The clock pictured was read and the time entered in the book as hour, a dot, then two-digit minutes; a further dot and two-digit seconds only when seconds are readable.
3.21
